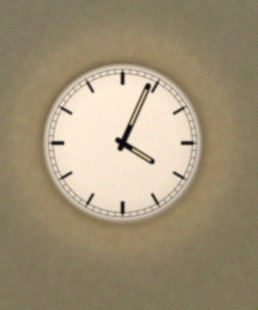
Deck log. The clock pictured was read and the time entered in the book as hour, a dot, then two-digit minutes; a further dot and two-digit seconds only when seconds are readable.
4.04
